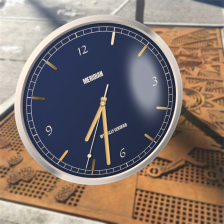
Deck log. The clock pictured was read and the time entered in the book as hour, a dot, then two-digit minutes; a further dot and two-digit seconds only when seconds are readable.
7.32.36
